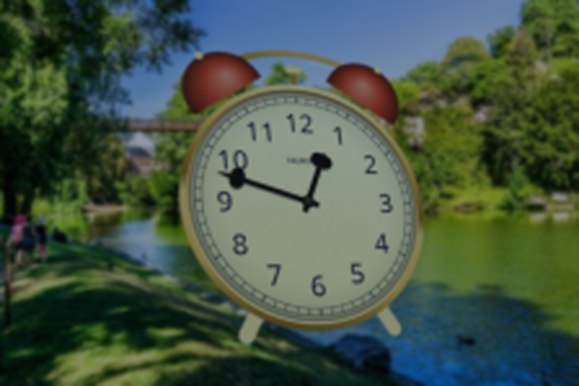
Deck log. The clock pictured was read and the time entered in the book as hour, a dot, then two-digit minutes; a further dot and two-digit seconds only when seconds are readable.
12.48
